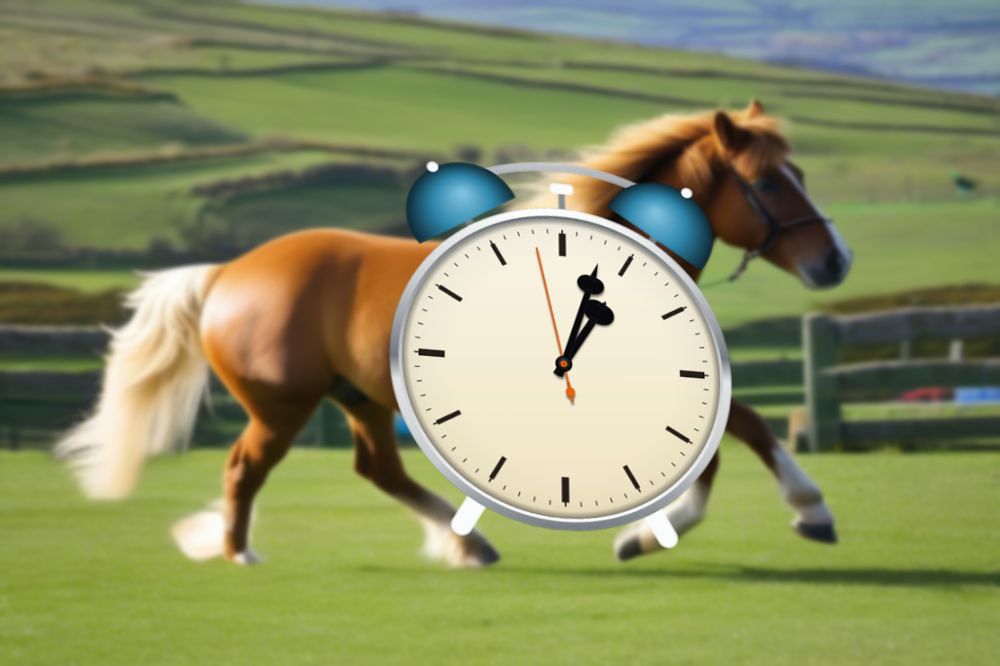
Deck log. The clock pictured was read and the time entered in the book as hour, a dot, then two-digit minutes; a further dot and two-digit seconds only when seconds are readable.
1.02.58
